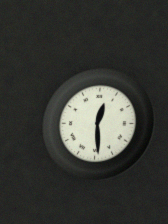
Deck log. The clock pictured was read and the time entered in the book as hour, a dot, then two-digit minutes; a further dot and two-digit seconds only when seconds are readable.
12.29
